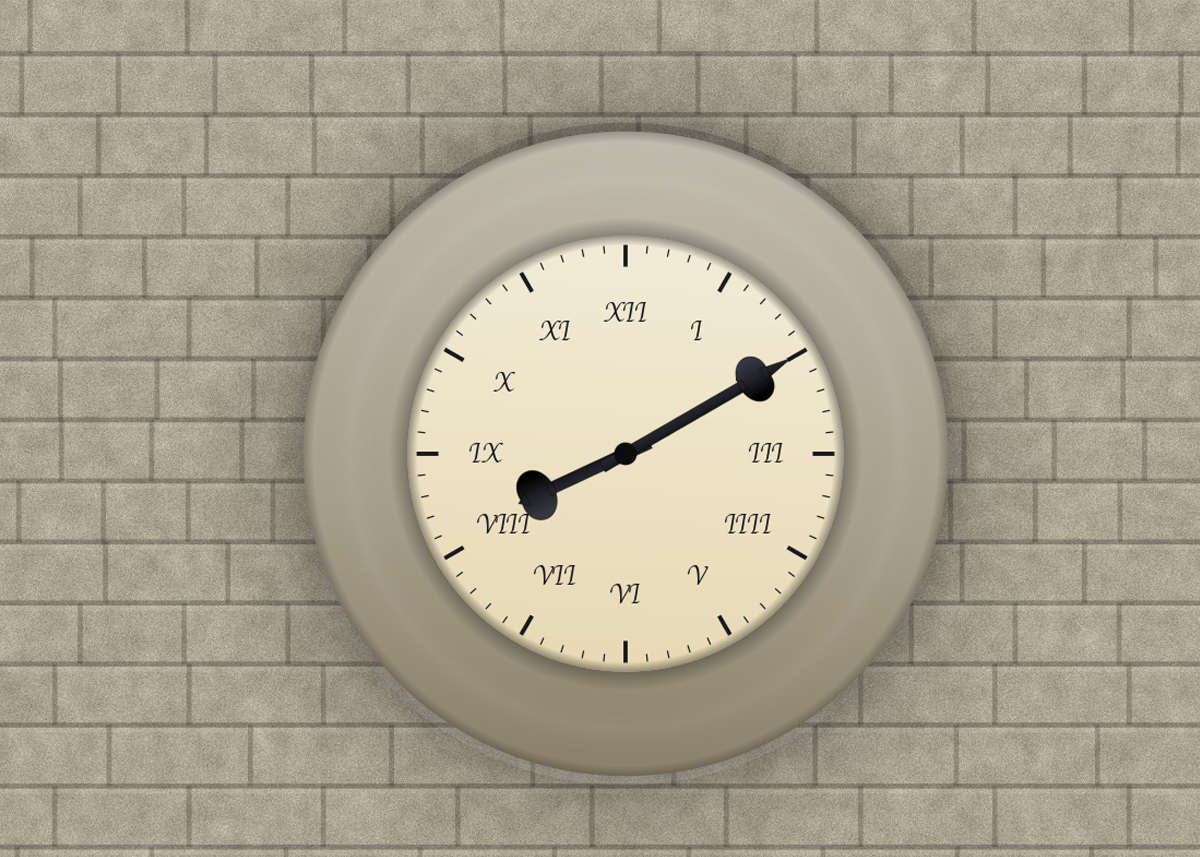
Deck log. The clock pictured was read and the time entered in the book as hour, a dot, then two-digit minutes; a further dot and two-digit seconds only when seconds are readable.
8.10
